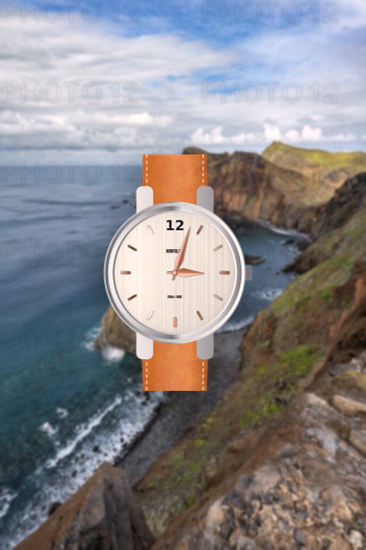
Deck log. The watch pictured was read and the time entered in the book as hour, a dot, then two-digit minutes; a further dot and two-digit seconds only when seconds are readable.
3.03
